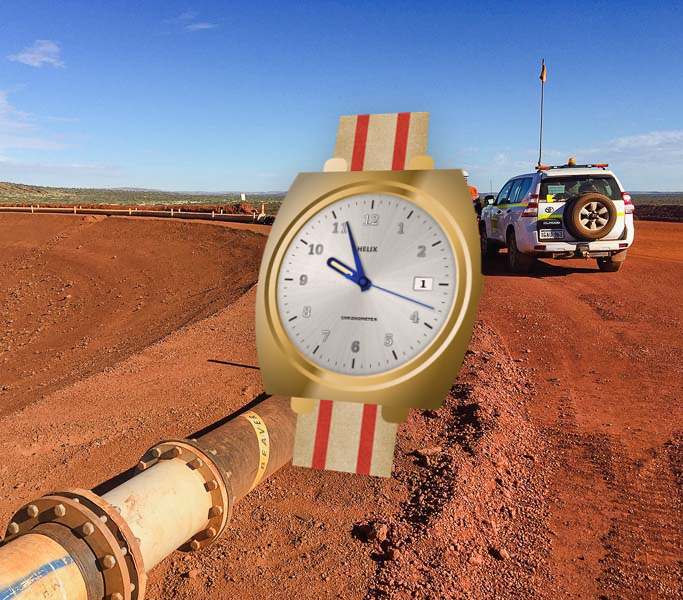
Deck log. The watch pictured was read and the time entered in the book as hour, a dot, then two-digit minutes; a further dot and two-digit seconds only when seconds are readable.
9.56.18
